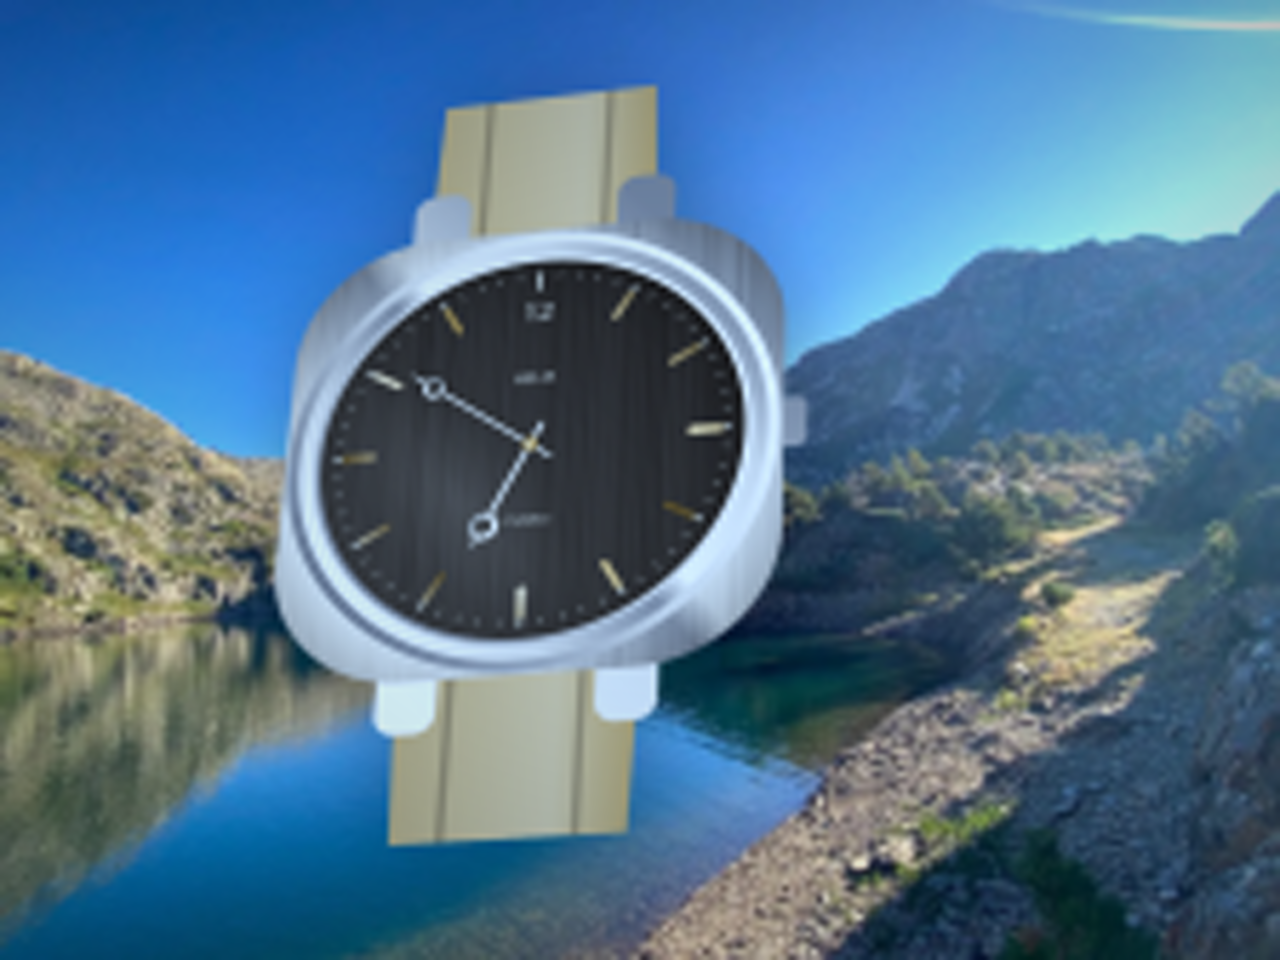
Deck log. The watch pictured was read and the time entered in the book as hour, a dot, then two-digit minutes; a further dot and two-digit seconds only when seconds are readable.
6.51
